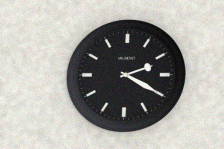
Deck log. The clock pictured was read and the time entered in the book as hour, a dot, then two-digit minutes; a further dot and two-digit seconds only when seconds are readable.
2.20
